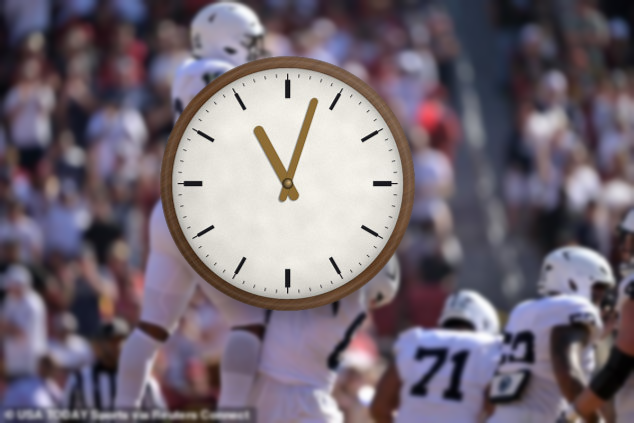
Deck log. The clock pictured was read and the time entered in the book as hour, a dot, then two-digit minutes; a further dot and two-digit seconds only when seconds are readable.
11.03
